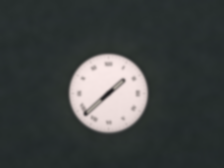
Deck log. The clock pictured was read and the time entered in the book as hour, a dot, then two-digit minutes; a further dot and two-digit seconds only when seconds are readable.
1.38
